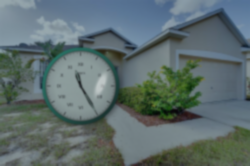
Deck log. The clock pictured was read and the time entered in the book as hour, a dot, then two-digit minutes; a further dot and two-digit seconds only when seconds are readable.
11.25
